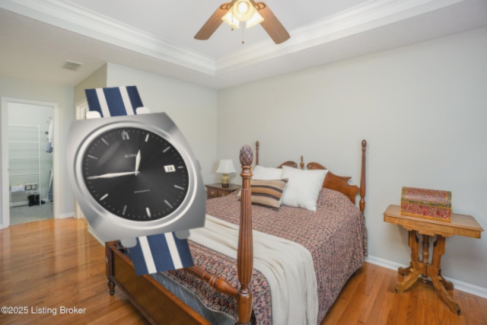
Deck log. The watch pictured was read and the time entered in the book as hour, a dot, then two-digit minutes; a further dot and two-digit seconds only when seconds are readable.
12.45
